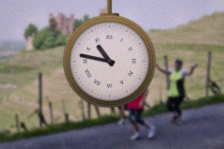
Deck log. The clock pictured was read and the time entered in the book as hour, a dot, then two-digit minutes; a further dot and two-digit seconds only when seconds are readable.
10.47
